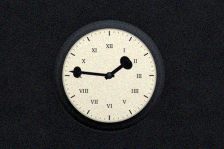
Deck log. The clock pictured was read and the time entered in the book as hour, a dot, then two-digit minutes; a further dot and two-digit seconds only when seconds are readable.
1.46
